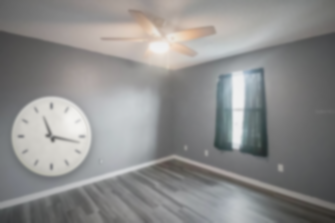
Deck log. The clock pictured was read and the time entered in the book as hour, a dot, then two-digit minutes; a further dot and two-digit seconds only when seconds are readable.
11.17
